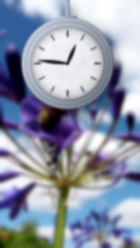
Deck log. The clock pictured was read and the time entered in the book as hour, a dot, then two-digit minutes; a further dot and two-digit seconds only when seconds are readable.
12.46
